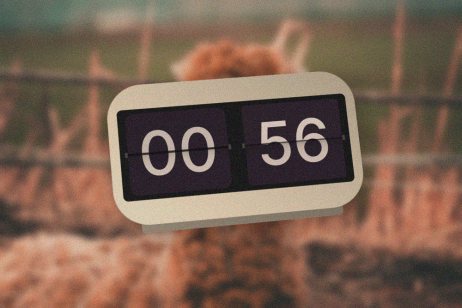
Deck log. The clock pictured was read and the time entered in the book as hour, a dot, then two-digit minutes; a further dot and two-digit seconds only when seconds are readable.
0.56
